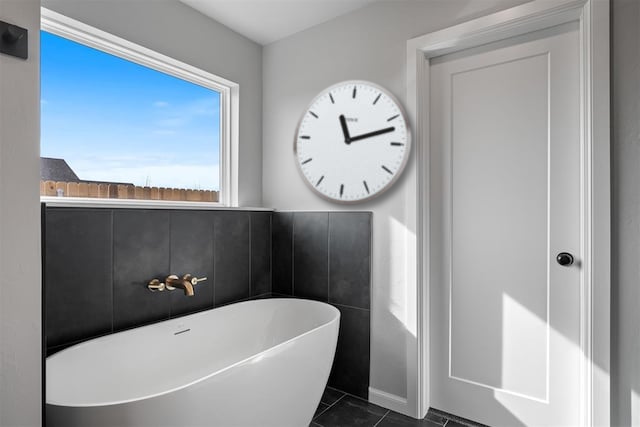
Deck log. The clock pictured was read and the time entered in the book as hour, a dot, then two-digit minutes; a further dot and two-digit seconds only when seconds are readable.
11.12
